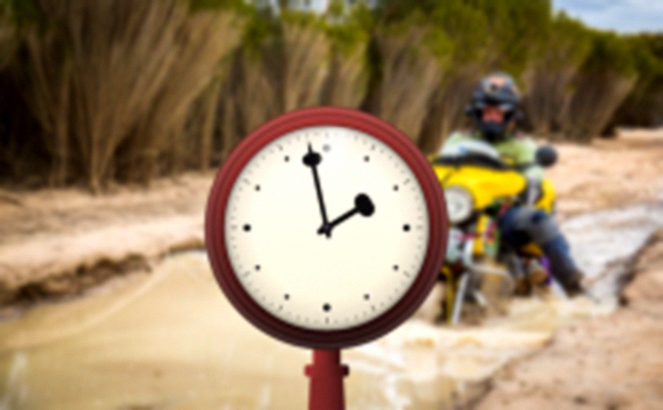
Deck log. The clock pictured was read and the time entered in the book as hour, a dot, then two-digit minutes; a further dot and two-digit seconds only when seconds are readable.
1.58
